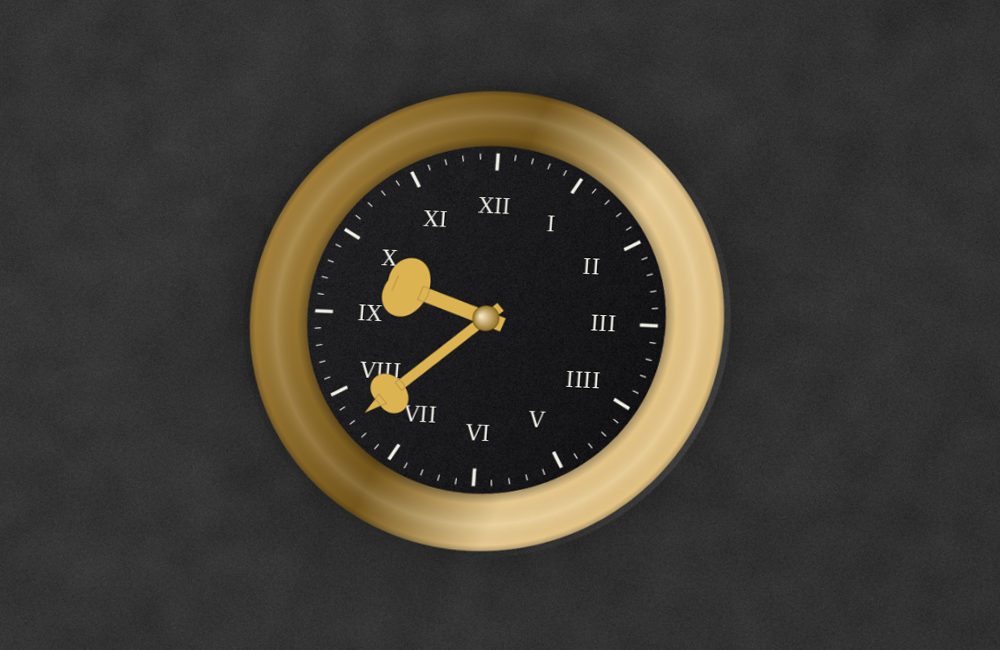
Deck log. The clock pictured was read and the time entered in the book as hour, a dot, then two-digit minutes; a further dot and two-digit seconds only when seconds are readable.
9.38
